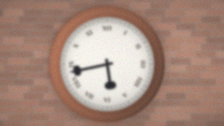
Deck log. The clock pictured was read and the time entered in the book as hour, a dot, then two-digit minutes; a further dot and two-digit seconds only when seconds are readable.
5.43
